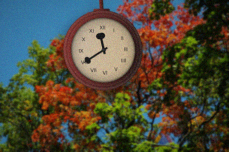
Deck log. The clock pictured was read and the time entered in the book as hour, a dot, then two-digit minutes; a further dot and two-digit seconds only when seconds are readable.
11.40
